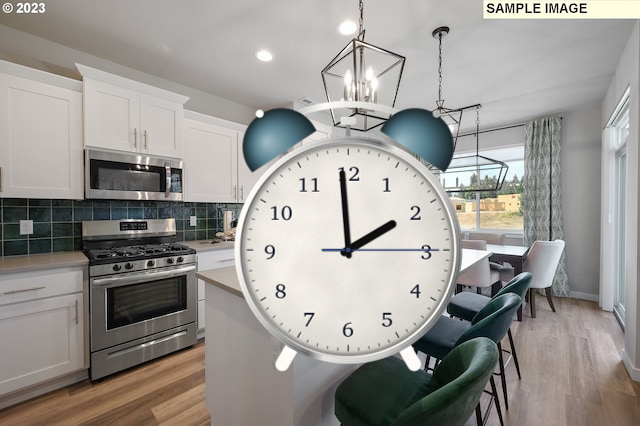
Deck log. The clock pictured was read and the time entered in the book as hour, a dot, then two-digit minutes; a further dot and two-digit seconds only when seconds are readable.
1.59.15
